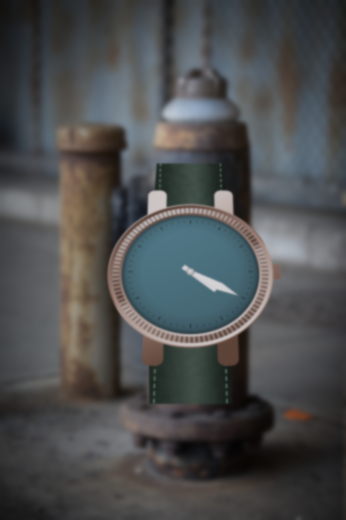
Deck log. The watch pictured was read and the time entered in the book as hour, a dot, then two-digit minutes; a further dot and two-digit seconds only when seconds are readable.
4.20
